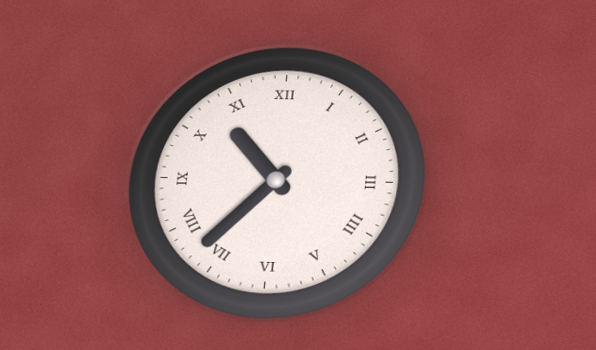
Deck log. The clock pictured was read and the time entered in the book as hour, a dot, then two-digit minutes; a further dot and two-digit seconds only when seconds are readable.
10.37
